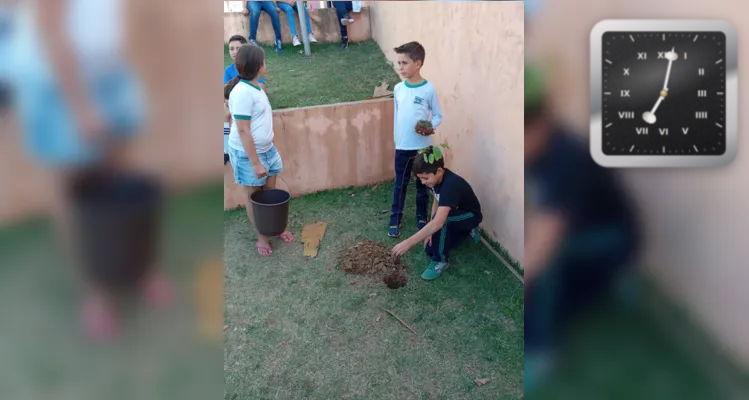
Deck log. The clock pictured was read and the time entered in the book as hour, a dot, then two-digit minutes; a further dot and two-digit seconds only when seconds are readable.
7.02
